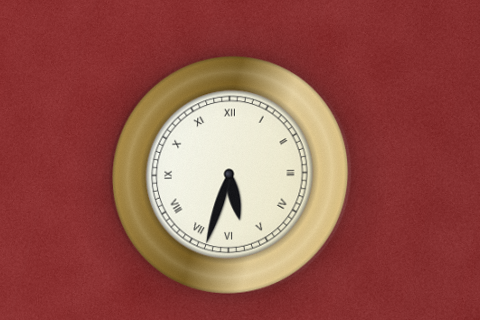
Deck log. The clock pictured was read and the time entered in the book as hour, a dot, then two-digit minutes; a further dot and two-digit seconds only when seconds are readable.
5.33
